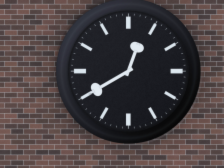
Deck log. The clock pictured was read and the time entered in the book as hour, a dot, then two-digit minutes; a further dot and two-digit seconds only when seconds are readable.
12.40
